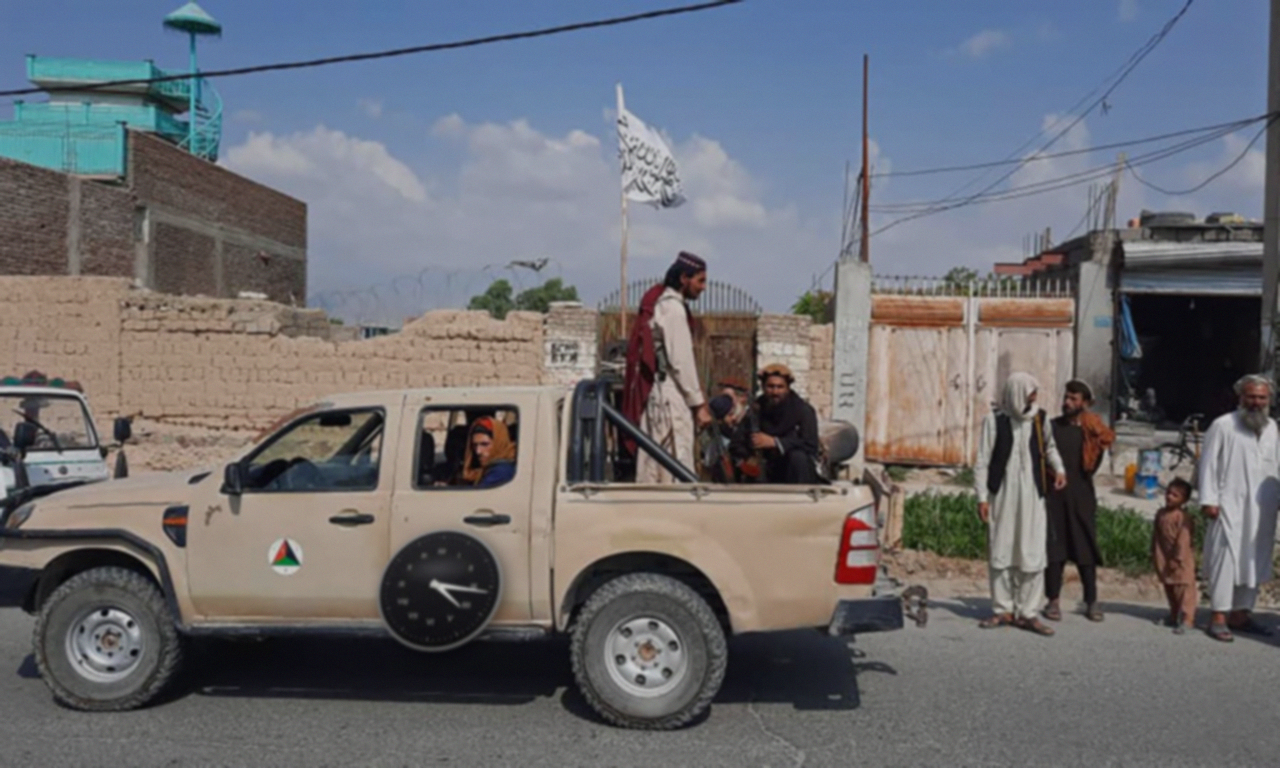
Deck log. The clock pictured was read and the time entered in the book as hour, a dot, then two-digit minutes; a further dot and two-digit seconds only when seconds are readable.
4.16
